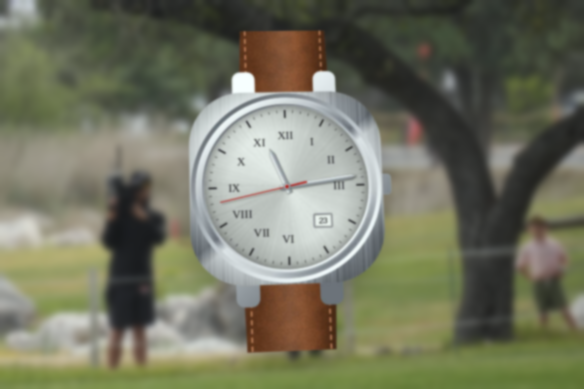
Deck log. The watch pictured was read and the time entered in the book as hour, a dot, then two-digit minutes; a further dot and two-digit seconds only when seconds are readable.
11.13.43
